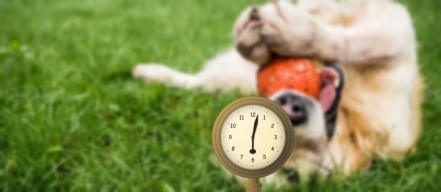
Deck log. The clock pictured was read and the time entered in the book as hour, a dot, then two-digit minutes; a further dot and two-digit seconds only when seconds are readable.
6.02
